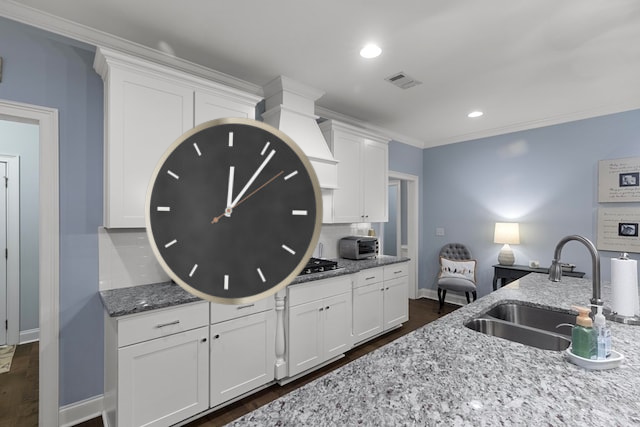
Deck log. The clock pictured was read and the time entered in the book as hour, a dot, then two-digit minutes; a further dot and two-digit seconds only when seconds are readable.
12.06.09
